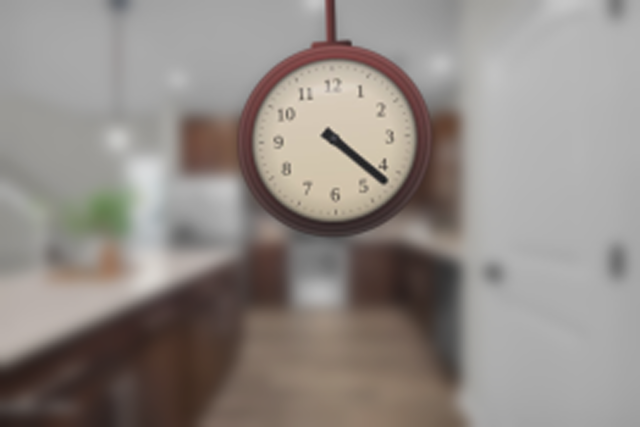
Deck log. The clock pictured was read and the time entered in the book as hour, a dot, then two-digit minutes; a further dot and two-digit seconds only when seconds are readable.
4.22
